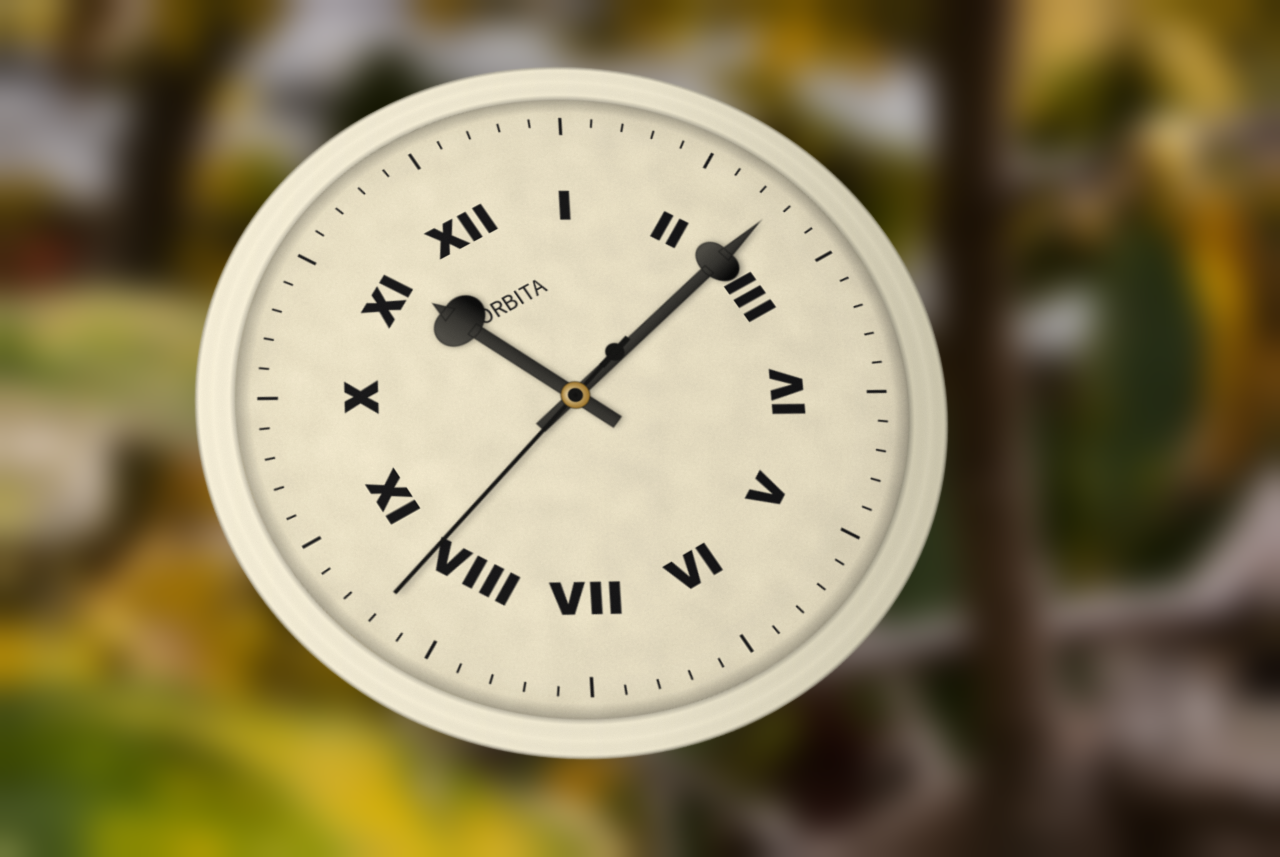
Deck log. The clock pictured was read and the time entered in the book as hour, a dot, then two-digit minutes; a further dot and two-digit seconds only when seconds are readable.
11.12.42
